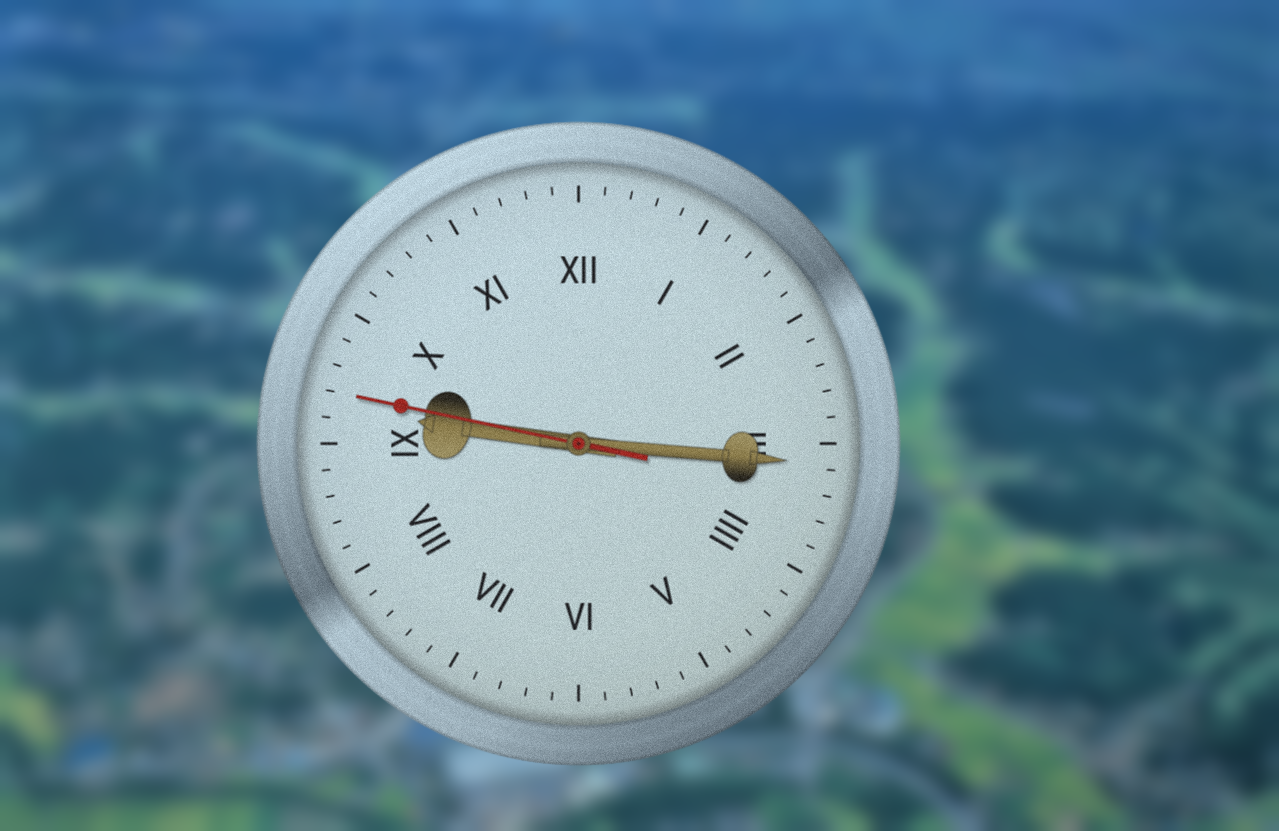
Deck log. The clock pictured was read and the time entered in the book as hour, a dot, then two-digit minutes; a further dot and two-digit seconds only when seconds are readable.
9.15.47
